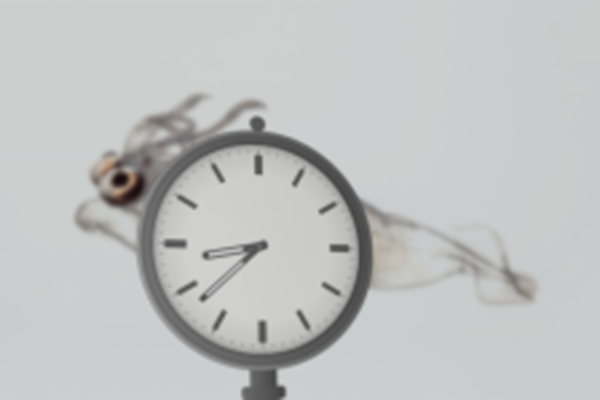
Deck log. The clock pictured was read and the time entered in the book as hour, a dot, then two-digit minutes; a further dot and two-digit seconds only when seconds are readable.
8.38
